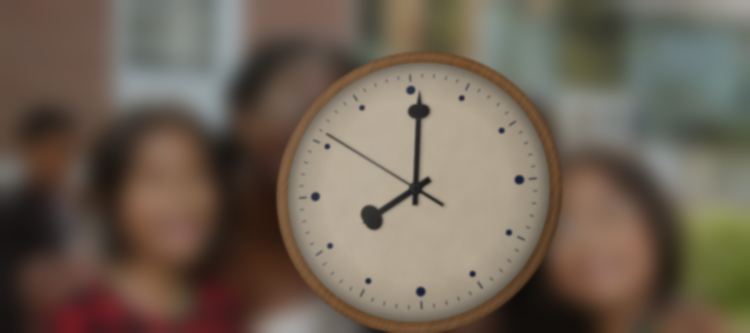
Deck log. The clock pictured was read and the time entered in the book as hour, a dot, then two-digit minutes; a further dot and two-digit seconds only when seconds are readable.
8.00.51
